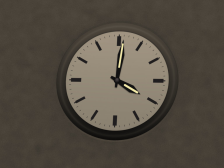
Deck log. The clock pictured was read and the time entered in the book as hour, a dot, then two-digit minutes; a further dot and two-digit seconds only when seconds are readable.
4.01
